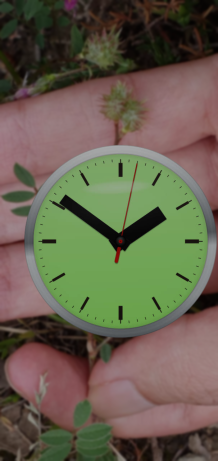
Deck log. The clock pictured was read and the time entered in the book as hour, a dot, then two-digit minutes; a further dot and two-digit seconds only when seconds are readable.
1.51.02
